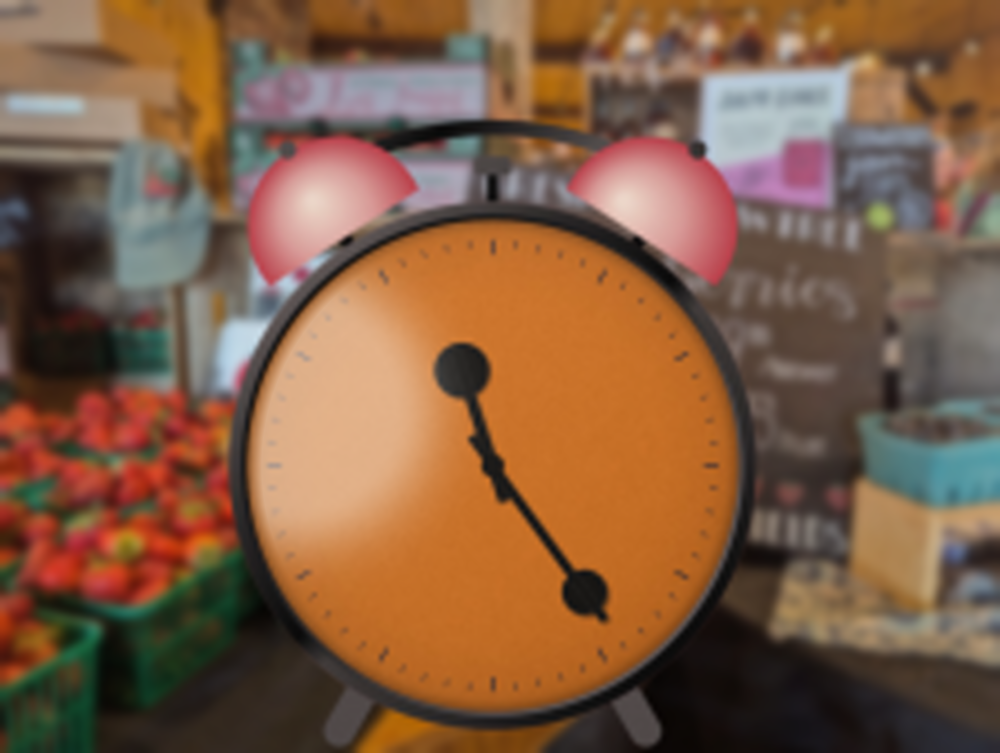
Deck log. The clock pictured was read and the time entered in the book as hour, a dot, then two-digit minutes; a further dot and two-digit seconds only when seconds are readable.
11.24
